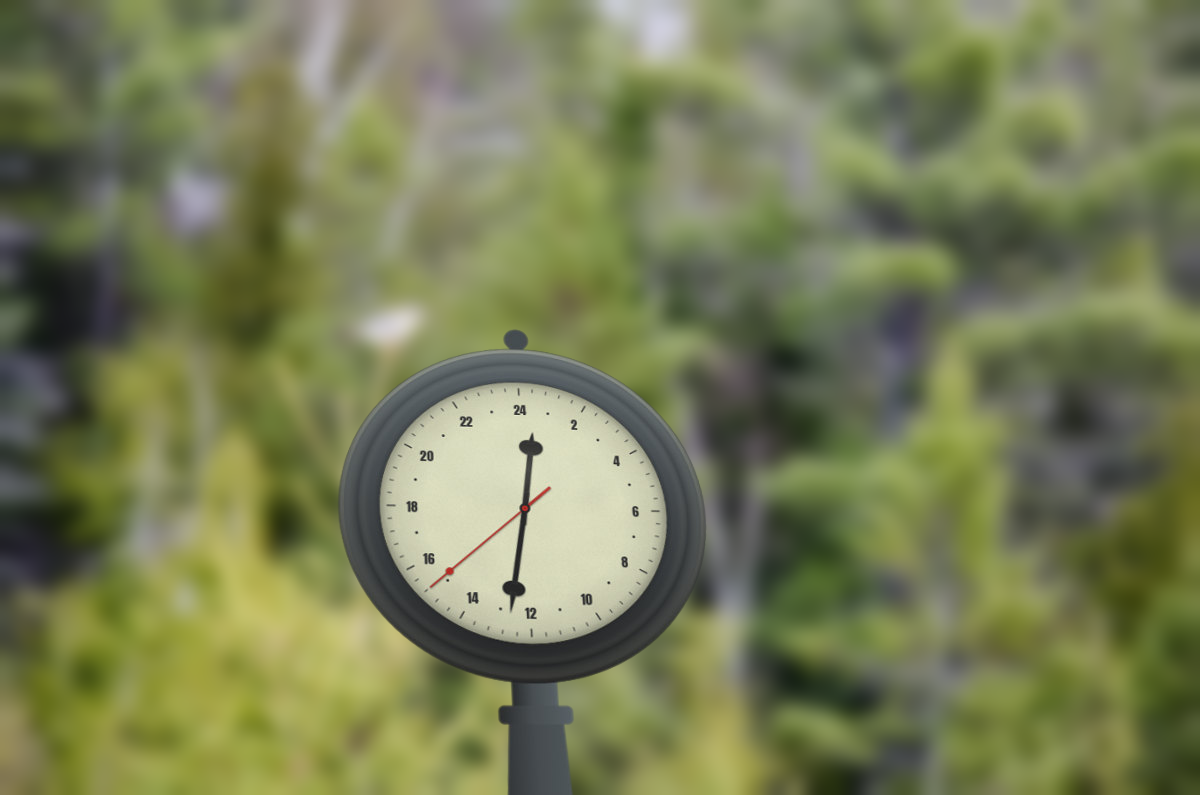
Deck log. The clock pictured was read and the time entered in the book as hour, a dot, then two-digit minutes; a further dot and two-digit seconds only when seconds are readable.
0.31.38
